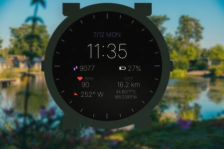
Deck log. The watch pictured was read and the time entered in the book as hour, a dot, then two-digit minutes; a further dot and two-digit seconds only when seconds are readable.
11.35
